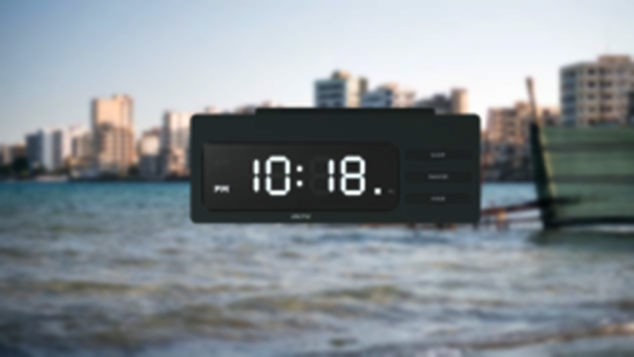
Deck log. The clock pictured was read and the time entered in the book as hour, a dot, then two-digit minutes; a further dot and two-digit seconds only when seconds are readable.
10.18
